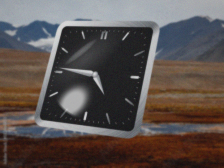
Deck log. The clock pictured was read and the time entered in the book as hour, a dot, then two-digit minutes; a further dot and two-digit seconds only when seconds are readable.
4.46
